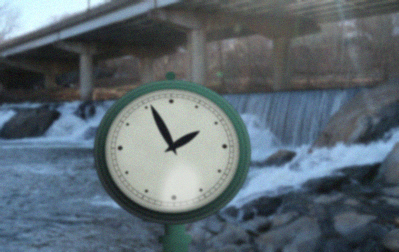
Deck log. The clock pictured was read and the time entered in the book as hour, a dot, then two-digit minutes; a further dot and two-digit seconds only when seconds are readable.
1.56
